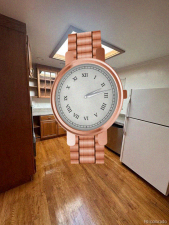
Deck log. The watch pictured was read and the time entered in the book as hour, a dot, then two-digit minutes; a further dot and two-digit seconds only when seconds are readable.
2.13
